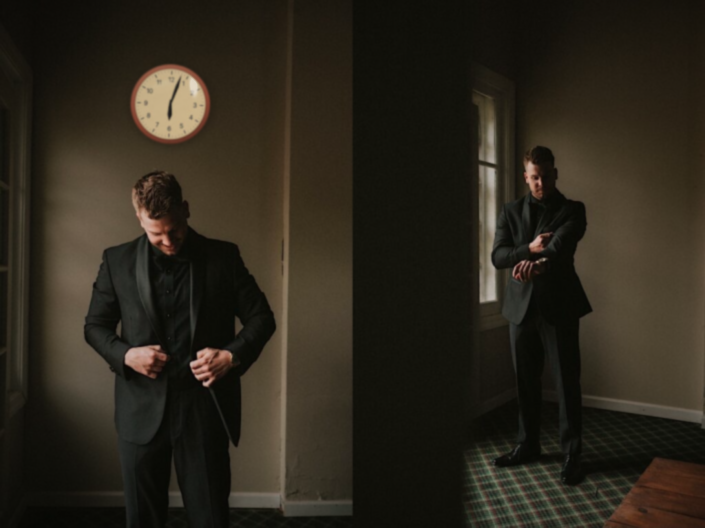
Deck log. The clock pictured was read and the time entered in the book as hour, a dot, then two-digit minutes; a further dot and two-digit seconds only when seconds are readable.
6.03
